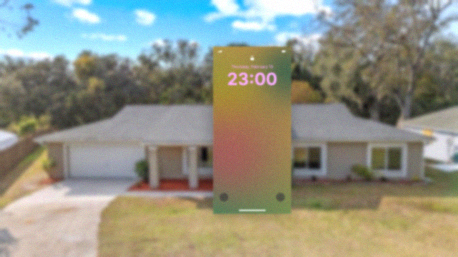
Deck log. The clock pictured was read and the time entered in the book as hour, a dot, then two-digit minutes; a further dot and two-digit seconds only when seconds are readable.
23.00
